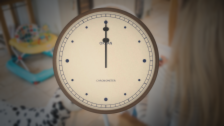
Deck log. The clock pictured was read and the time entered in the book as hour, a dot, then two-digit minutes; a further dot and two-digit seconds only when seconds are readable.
12.00
